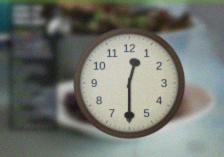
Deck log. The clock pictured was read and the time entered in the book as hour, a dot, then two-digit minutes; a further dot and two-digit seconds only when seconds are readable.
12.30
